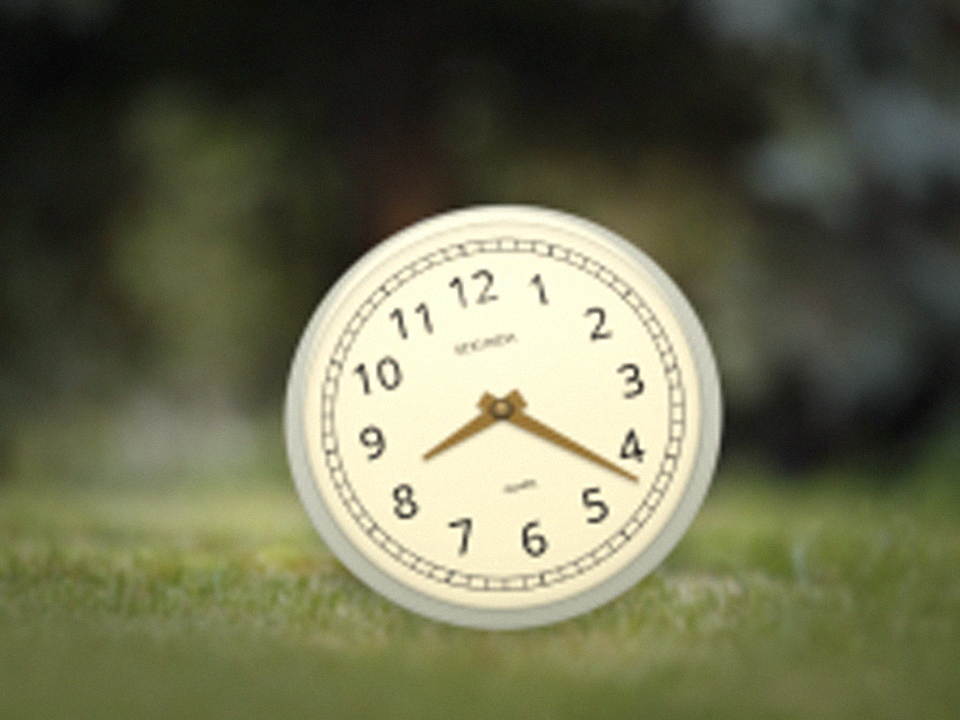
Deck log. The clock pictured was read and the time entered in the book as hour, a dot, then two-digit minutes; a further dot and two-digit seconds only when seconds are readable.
8.22
